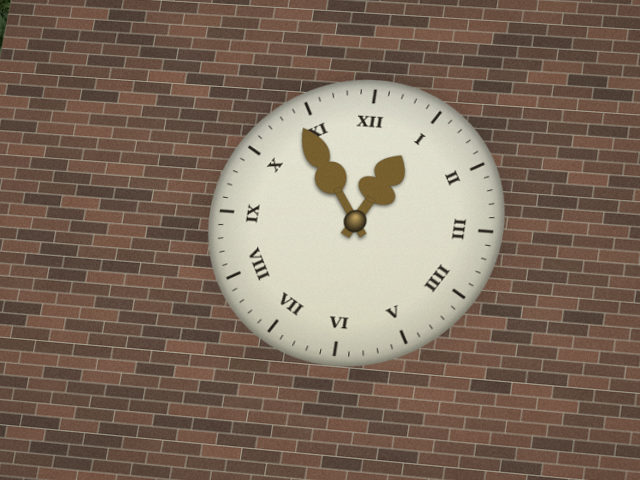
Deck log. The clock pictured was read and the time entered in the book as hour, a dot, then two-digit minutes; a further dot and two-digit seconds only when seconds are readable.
12.54
